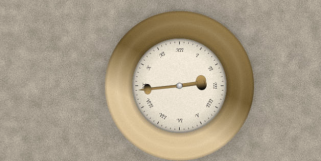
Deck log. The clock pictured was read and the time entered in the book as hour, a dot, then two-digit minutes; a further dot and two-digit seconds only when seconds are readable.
2.44
